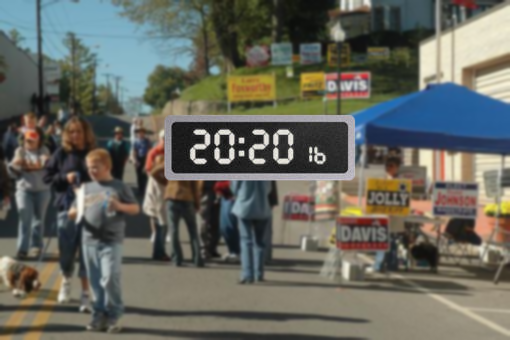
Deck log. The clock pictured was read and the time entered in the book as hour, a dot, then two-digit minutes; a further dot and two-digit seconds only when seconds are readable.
20.20.16
